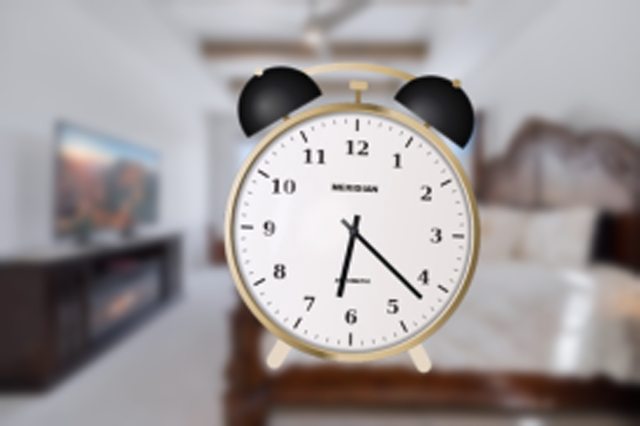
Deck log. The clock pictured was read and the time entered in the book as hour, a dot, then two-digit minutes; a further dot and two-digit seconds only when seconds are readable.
6.22
